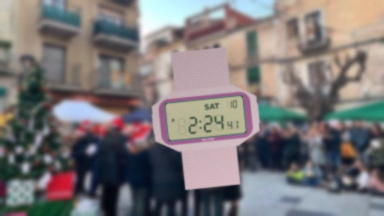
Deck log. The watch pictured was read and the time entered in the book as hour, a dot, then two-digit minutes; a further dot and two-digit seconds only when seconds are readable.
2.24
